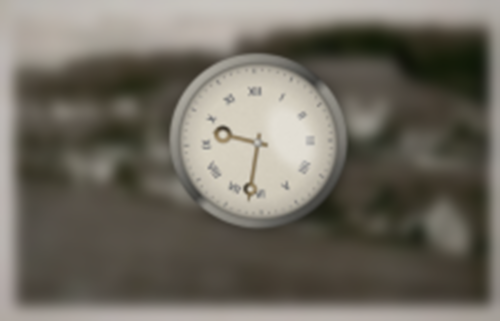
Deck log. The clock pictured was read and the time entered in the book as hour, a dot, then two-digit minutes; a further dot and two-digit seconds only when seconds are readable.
9.32
